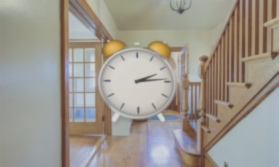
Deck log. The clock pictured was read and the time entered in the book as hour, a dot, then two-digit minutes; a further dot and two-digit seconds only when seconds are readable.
2.14
